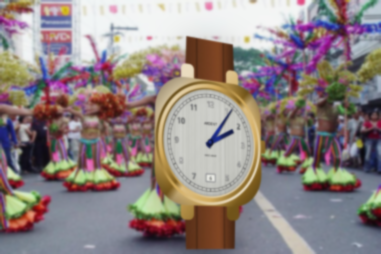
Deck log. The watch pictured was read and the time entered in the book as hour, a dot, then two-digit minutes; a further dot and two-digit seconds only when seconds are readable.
2.06
